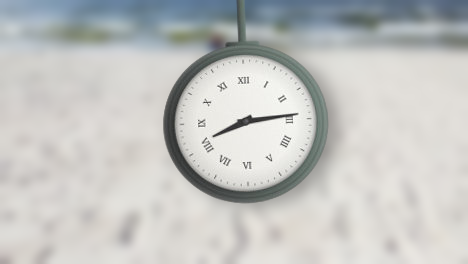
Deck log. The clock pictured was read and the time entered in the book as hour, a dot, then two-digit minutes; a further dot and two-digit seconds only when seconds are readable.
8.14
